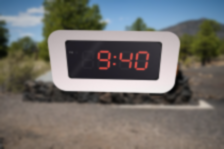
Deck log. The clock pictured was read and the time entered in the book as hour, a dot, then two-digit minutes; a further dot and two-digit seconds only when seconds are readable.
9.40
